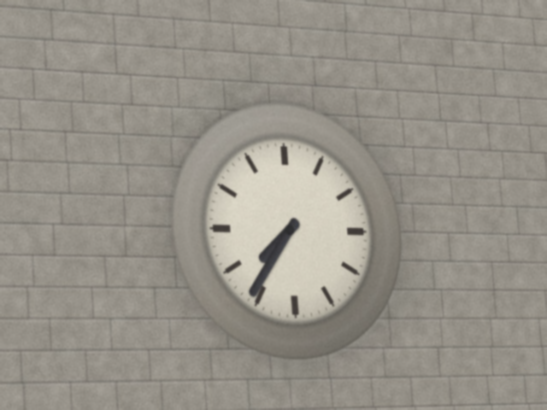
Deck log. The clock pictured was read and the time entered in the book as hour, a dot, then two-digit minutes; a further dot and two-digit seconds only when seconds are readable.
7.36
